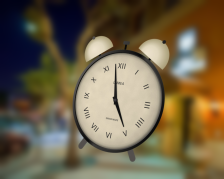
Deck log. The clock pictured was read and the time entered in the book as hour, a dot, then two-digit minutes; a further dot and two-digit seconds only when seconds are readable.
4.58
